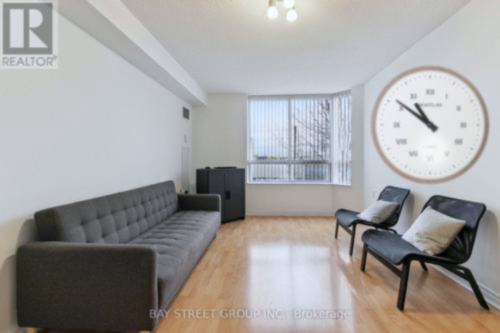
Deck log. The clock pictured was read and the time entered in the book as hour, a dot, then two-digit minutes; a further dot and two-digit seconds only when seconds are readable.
10.51
